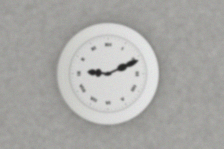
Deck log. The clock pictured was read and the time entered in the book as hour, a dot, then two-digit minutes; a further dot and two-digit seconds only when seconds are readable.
9.11
